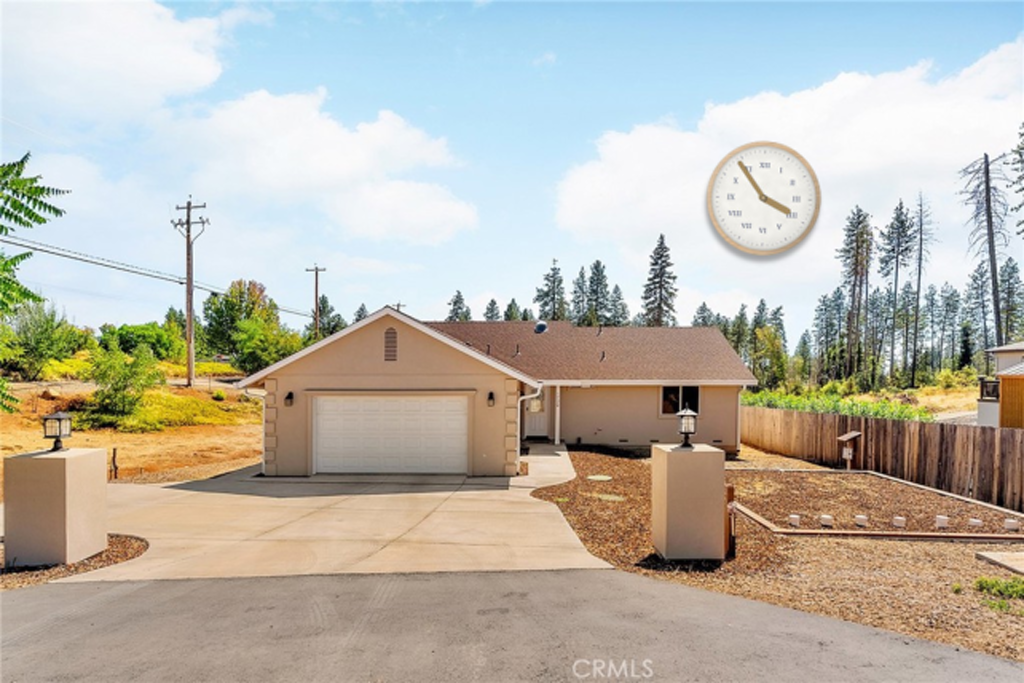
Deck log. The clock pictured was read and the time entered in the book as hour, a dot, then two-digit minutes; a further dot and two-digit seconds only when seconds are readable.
3.54
